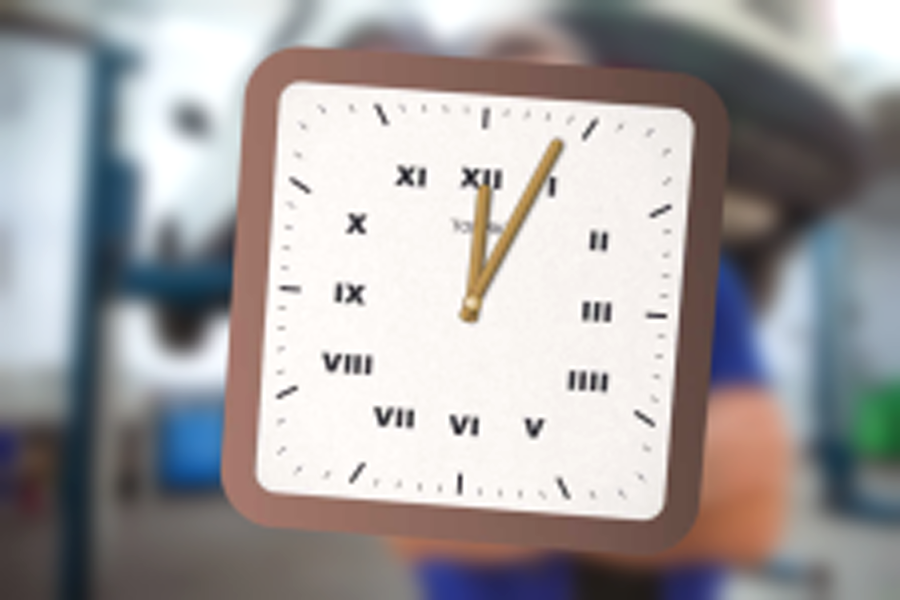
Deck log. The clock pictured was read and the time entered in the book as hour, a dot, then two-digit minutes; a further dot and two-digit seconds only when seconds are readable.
12.04
